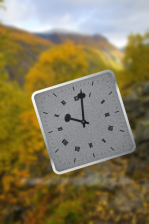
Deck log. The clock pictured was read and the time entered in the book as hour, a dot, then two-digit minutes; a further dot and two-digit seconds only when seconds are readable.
10.02
